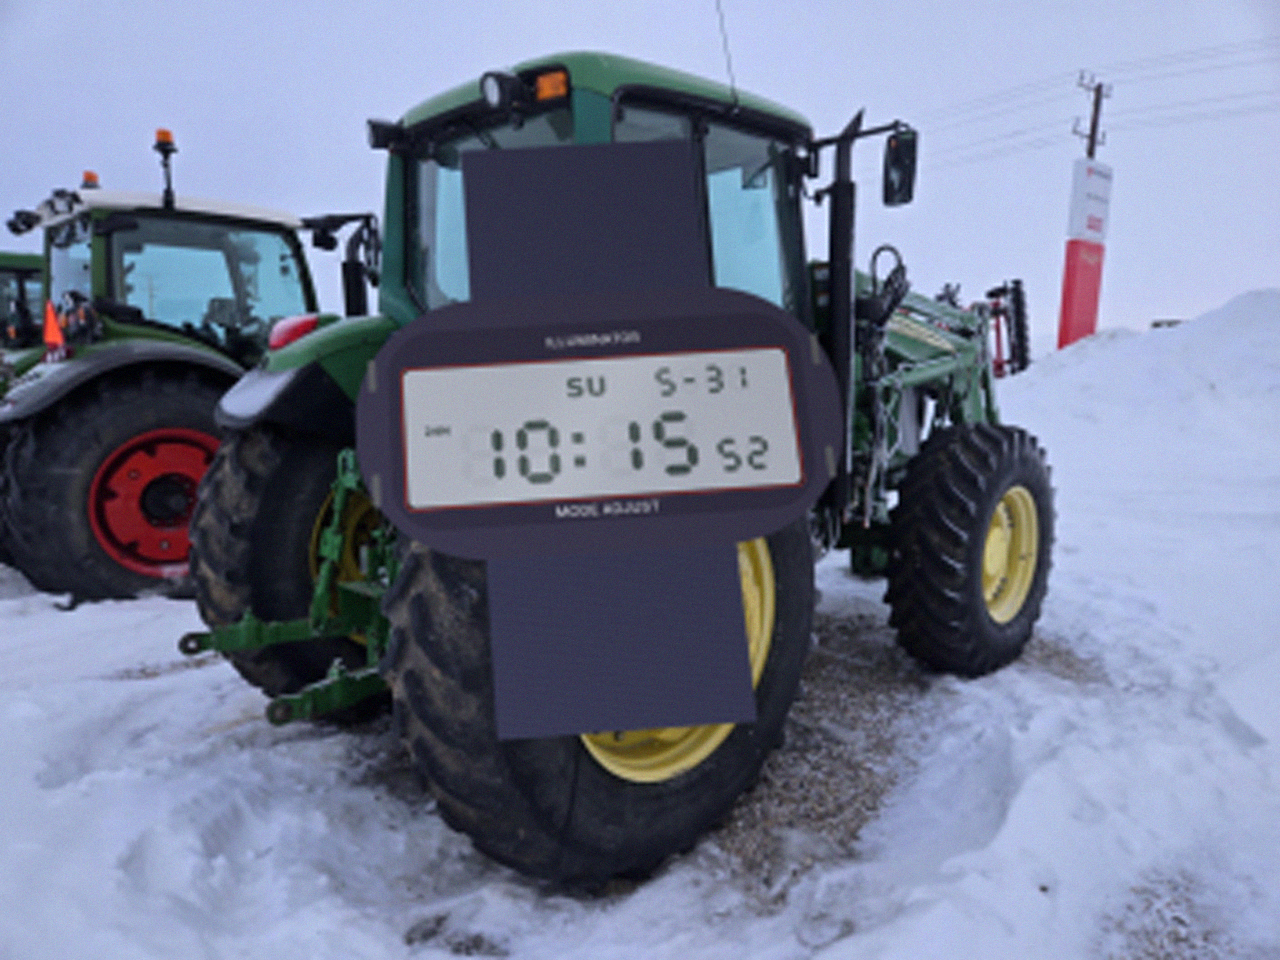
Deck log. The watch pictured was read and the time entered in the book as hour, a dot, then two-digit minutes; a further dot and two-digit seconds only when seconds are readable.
10.15.52
